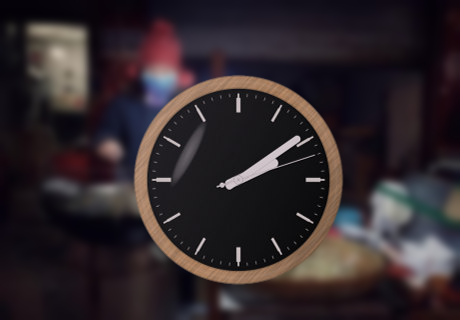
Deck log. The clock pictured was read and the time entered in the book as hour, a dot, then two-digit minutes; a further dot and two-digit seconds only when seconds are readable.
2.09.12
